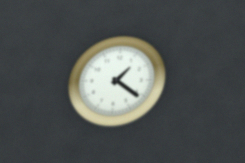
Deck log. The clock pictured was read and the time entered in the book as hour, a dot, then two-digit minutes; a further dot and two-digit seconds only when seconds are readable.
1.21
